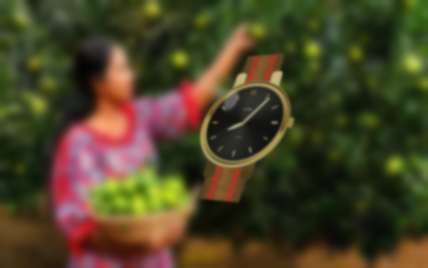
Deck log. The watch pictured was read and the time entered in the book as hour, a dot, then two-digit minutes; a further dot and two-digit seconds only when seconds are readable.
8.06
